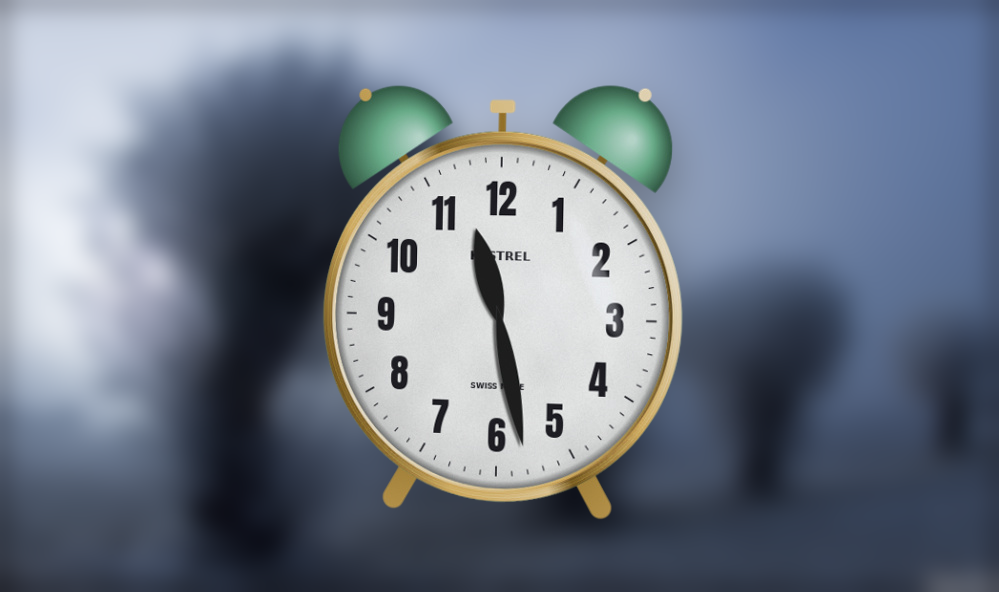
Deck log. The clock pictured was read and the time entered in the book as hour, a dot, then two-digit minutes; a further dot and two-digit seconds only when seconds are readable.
11.28
